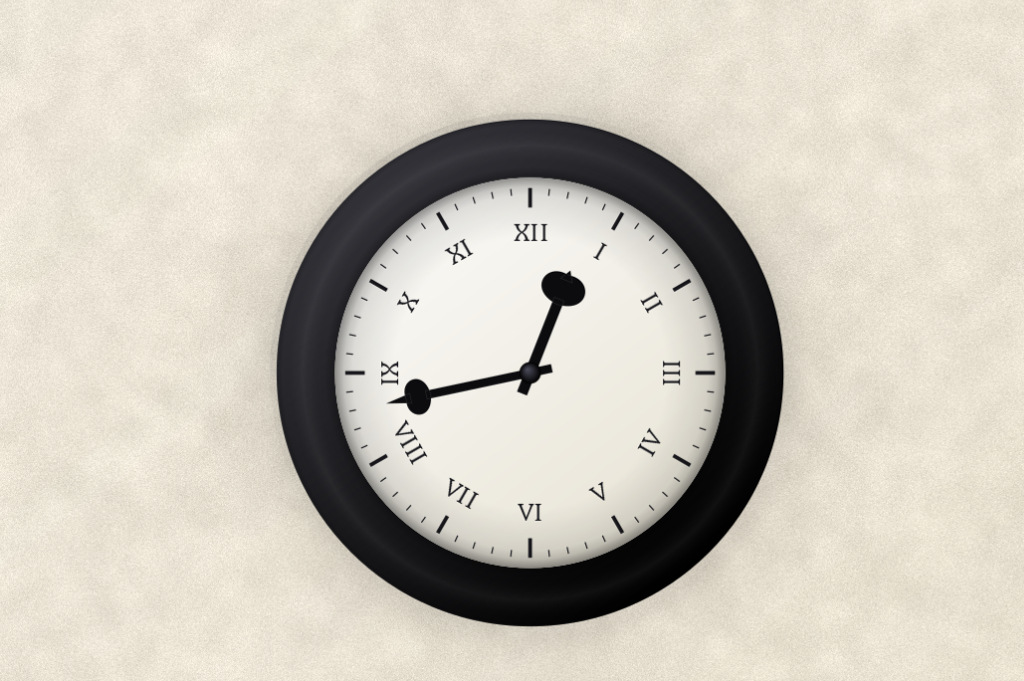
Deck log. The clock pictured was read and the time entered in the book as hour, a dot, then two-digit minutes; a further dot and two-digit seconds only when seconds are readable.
12.43
